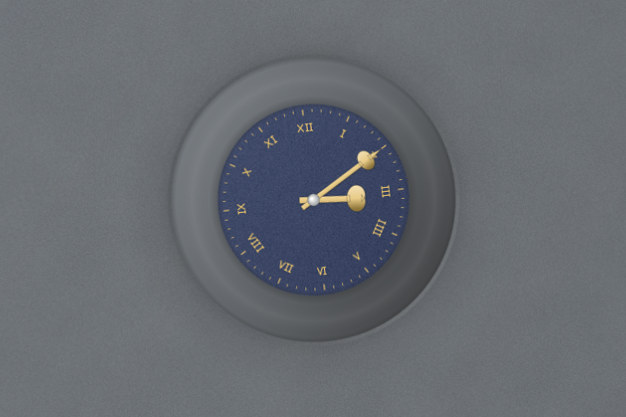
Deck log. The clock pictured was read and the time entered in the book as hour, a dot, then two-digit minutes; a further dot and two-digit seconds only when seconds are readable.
3.10
